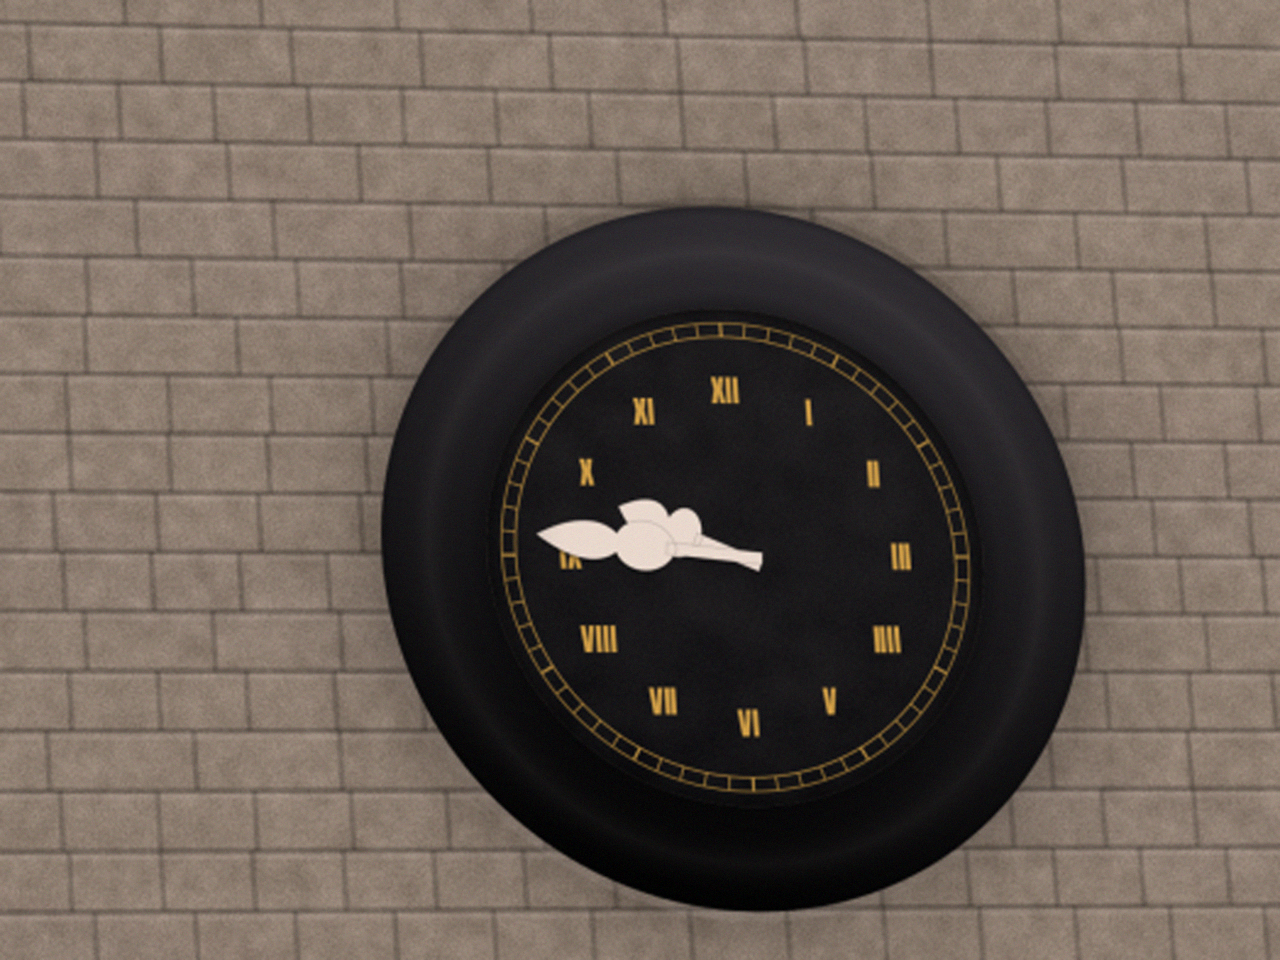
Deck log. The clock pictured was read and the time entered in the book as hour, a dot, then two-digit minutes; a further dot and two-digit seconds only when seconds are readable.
9.46
